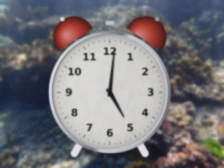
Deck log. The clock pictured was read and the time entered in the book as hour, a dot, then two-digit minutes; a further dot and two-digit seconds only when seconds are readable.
5.01
